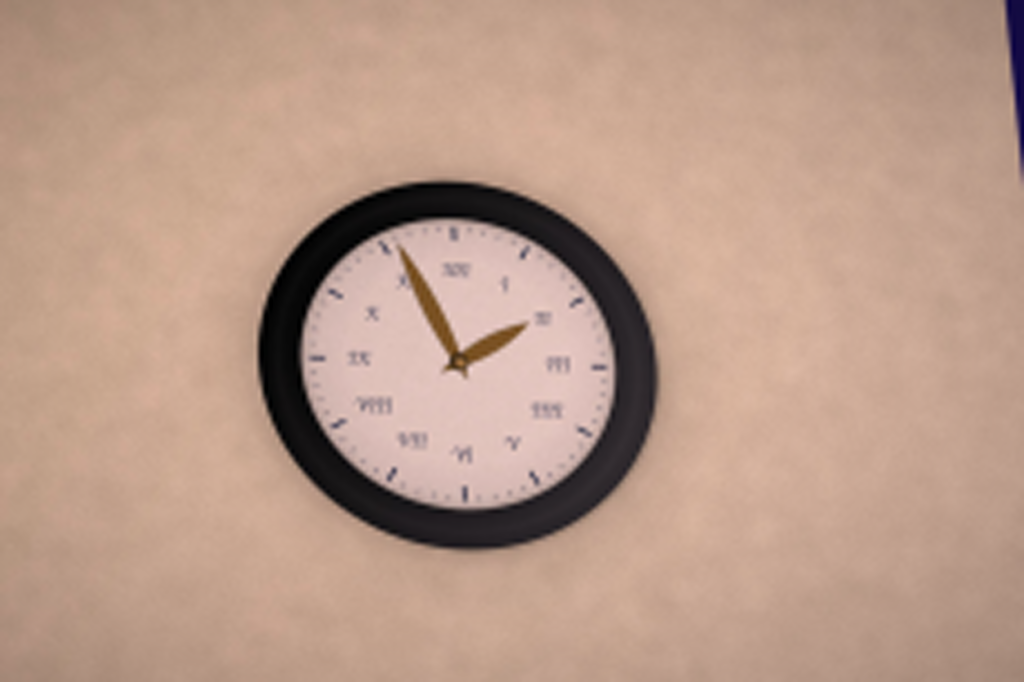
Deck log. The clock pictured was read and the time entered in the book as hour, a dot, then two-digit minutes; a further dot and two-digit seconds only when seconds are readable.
1.56
